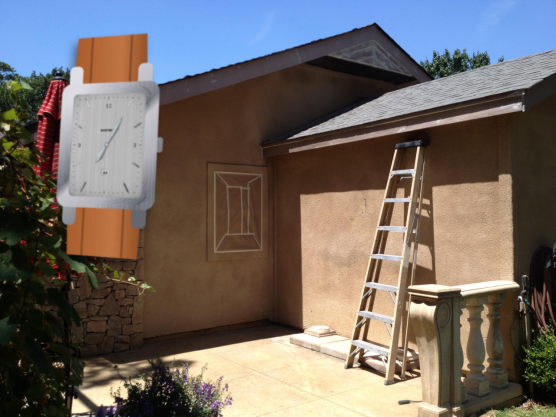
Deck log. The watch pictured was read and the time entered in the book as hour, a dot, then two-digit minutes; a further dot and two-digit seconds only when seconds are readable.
7.05
